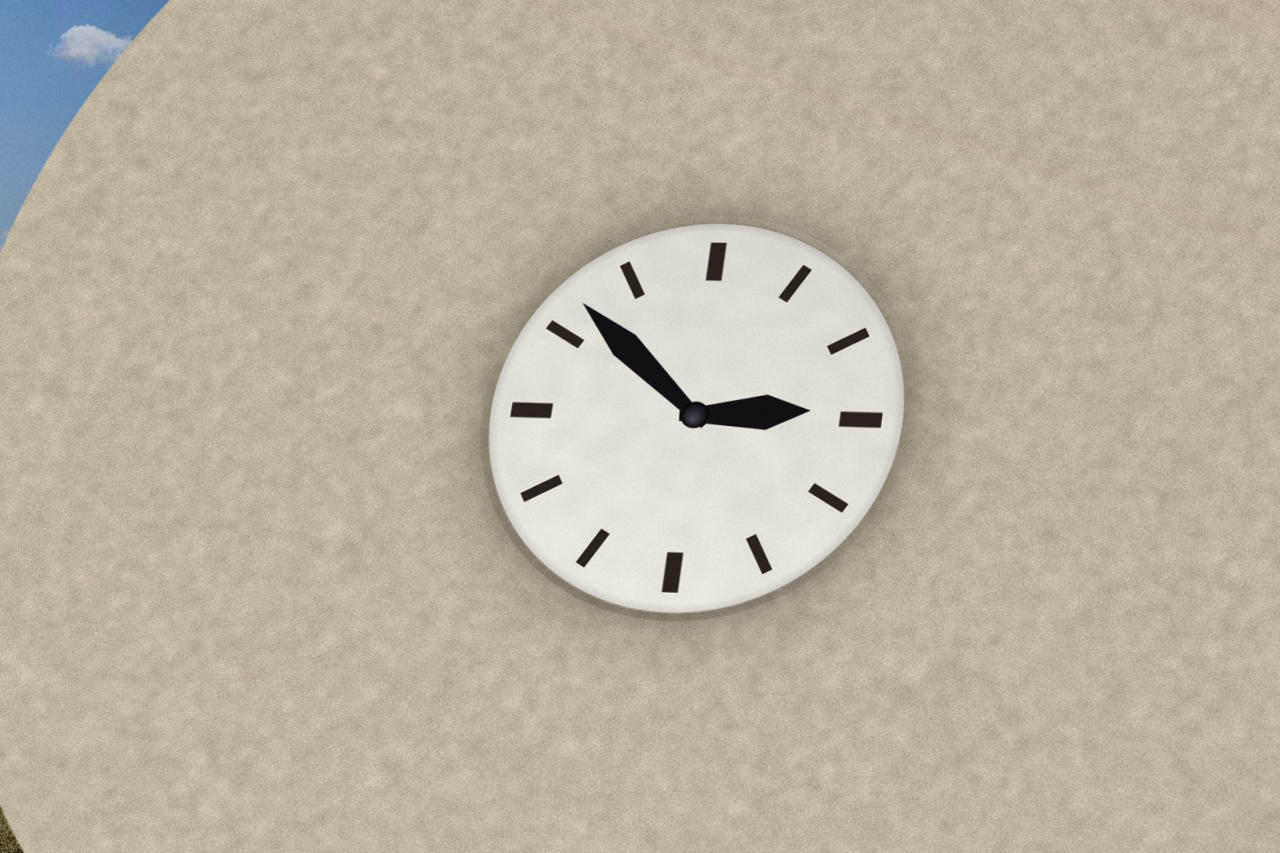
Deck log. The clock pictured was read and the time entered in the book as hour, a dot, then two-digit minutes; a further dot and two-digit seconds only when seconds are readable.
2.52
